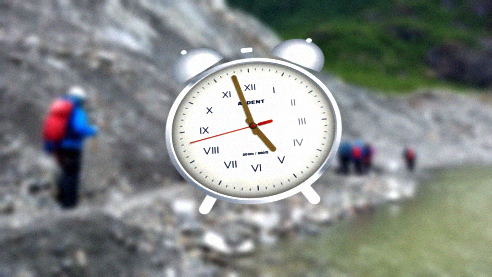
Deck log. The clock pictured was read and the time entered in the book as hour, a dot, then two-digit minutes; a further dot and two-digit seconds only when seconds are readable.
4.57.43
